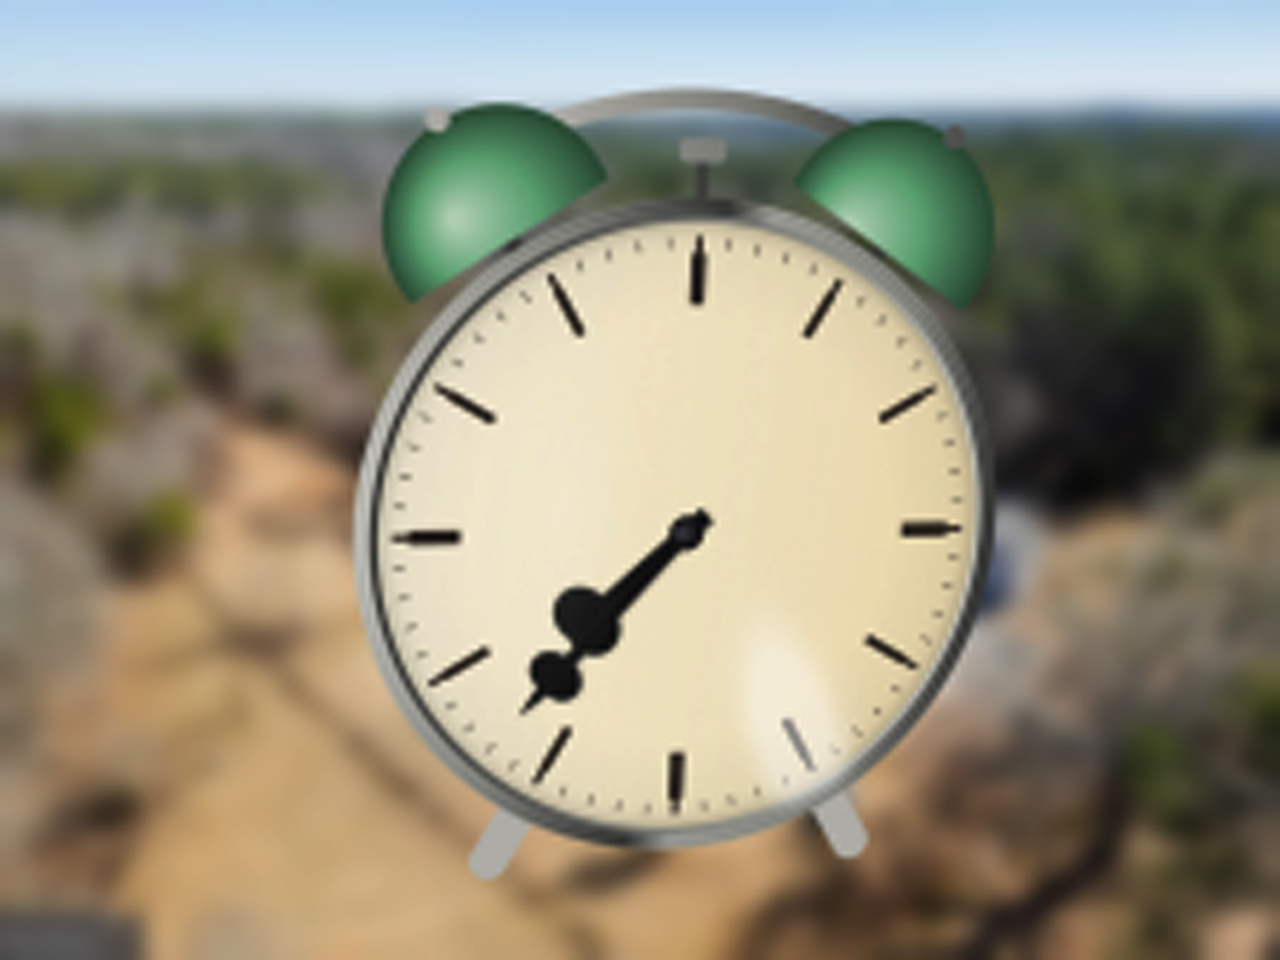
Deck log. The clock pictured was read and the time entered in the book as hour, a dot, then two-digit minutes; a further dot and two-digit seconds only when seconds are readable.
7.37
